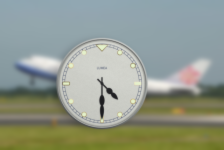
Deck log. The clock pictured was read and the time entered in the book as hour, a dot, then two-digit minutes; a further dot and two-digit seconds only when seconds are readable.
4.30
